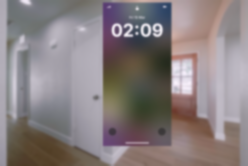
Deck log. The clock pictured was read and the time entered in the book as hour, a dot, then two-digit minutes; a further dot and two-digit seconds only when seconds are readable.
2.09
